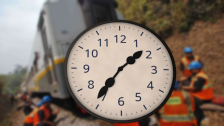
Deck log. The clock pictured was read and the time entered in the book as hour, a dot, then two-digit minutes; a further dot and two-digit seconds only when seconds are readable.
1.36
